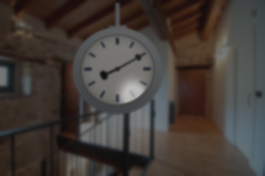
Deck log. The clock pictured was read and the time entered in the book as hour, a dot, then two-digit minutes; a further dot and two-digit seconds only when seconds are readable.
8.10
